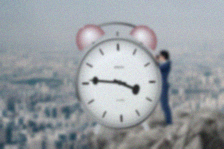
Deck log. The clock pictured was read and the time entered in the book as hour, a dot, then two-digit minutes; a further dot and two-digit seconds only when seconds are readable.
3.46
